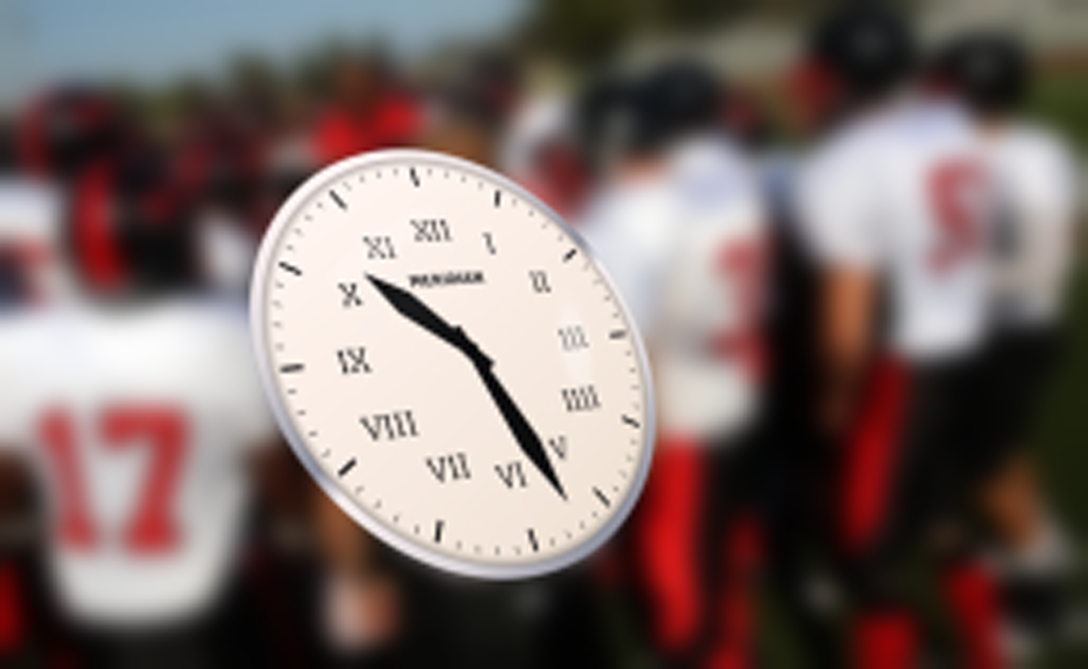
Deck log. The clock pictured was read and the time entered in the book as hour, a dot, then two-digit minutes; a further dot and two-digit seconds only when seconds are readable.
10.27
